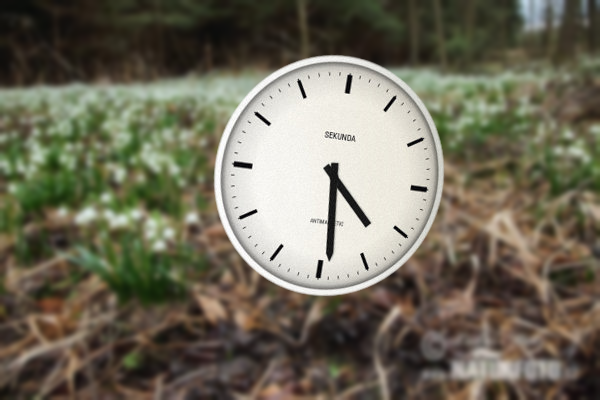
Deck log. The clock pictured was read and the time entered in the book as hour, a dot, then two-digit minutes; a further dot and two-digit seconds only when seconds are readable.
4.29
